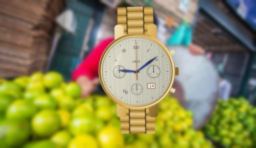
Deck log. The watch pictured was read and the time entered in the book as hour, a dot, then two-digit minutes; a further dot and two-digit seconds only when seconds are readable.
9.09
